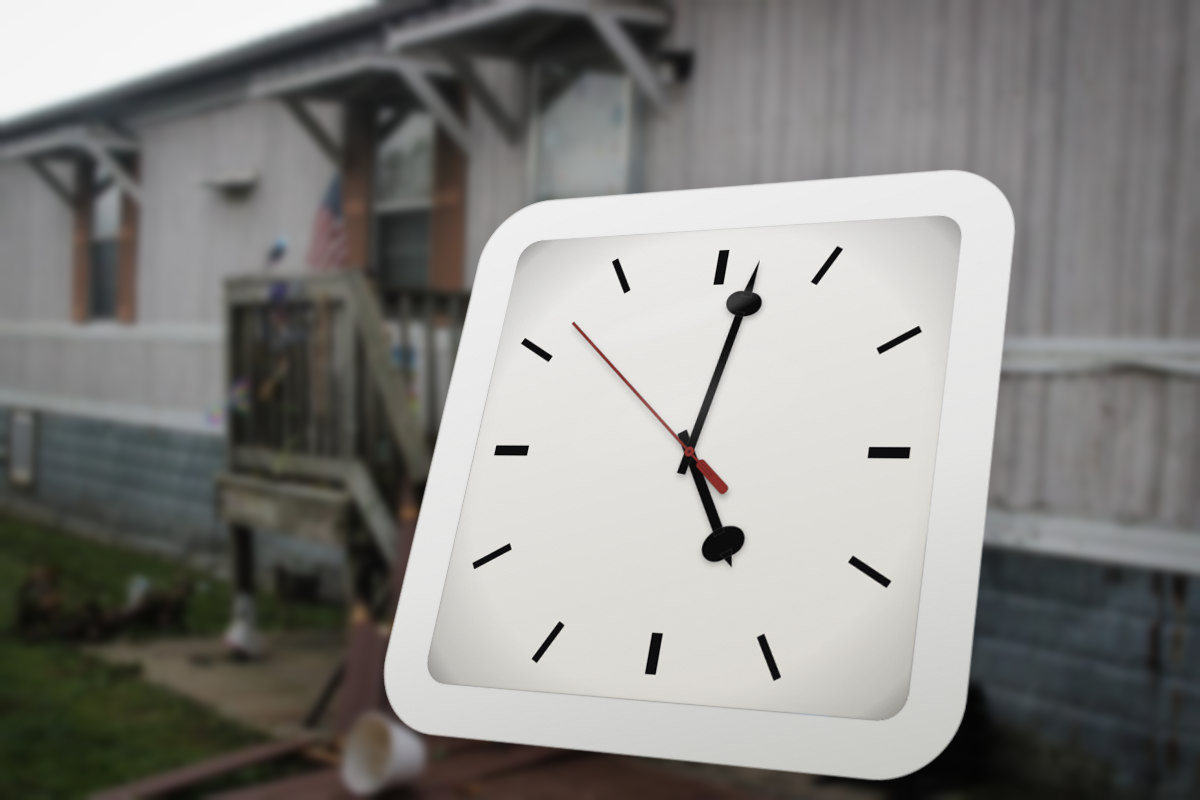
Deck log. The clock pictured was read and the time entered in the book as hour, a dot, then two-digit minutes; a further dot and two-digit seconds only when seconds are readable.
5.01.52
